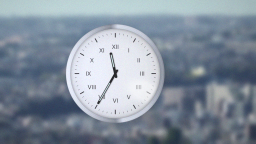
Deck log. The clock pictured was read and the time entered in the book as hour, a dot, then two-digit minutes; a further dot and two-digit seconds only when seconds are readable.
11.35
